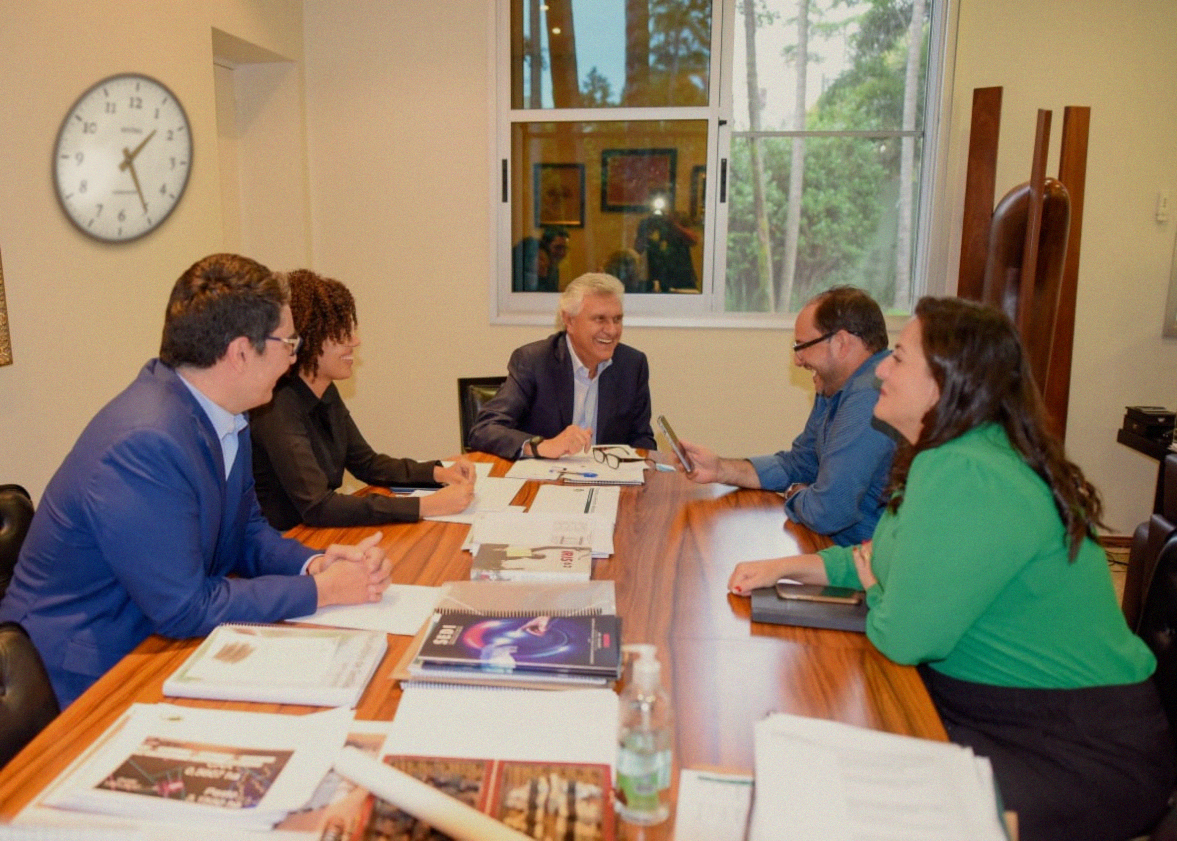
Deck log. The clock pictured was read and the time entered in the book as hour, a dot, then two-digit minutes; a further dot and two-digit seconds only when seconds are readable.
1.25
